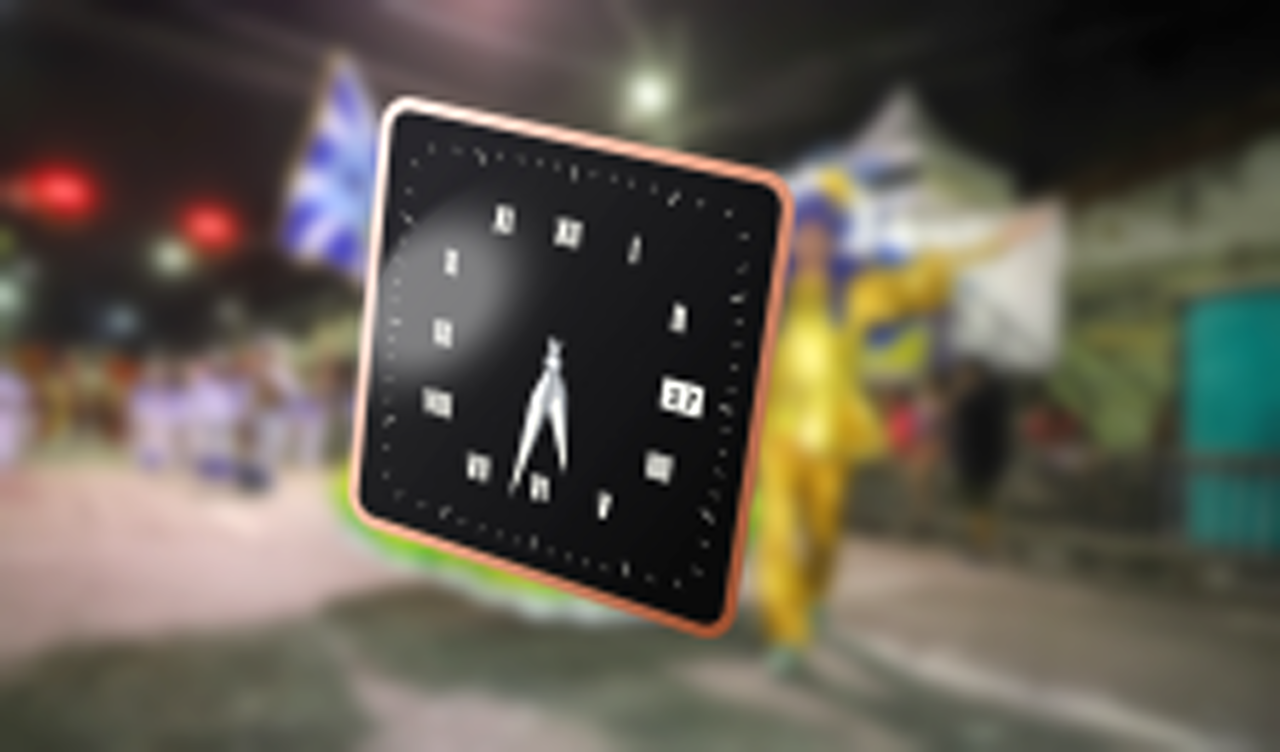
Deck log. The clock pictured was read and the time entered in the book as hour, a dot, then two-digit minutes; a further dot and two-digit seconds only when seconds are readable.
5.32
